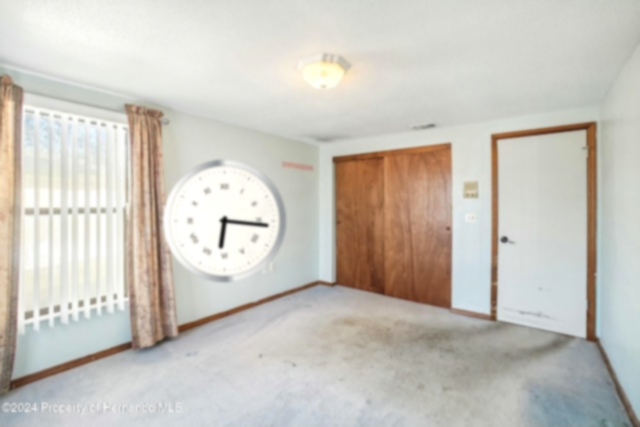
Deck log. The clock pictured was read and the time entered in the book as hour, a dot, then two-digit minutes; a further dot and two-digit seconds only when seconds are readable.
6.16
